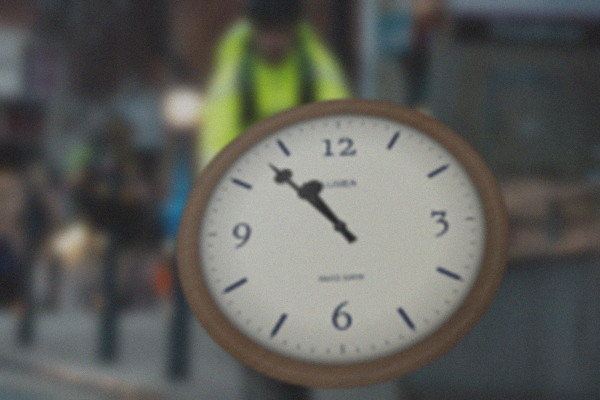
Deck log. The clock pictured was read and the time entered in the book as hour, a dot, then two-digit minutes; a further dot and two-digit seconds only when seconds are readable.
10.53
